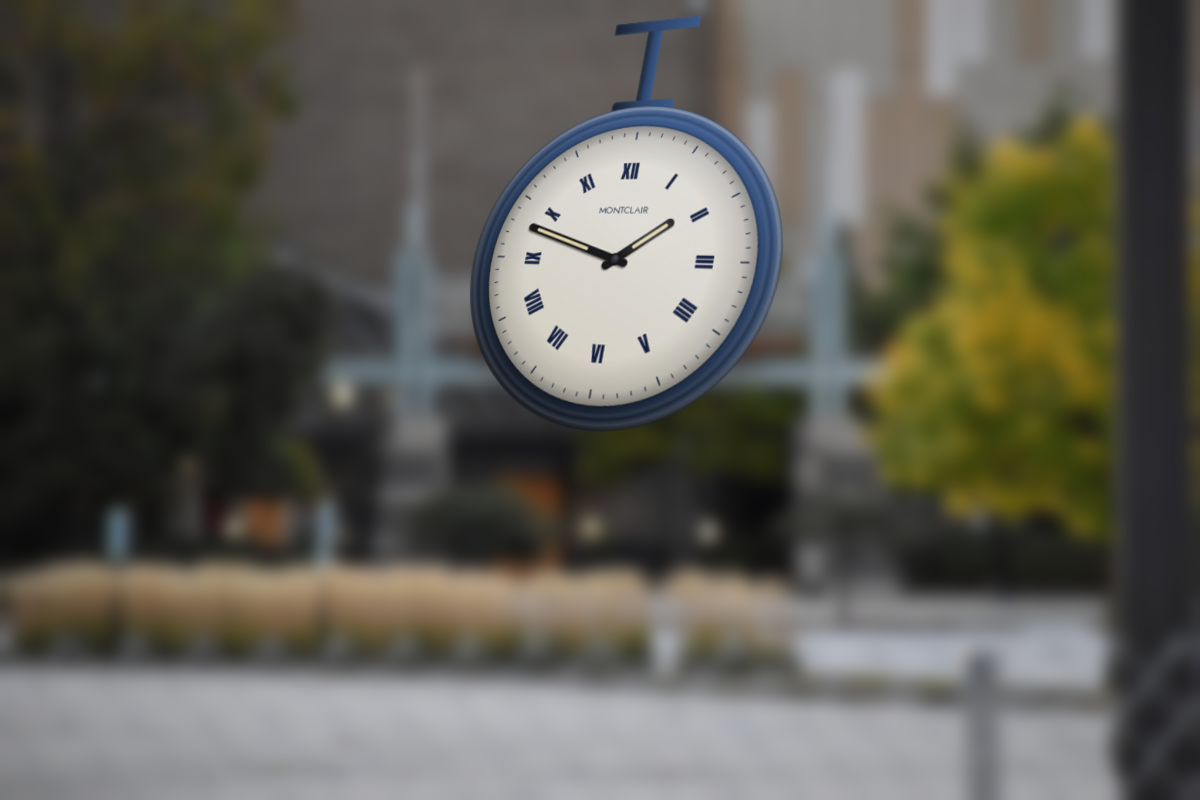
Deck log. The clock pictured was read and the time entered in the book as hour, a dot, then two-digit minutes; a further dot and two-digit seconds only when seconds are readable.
1.48
